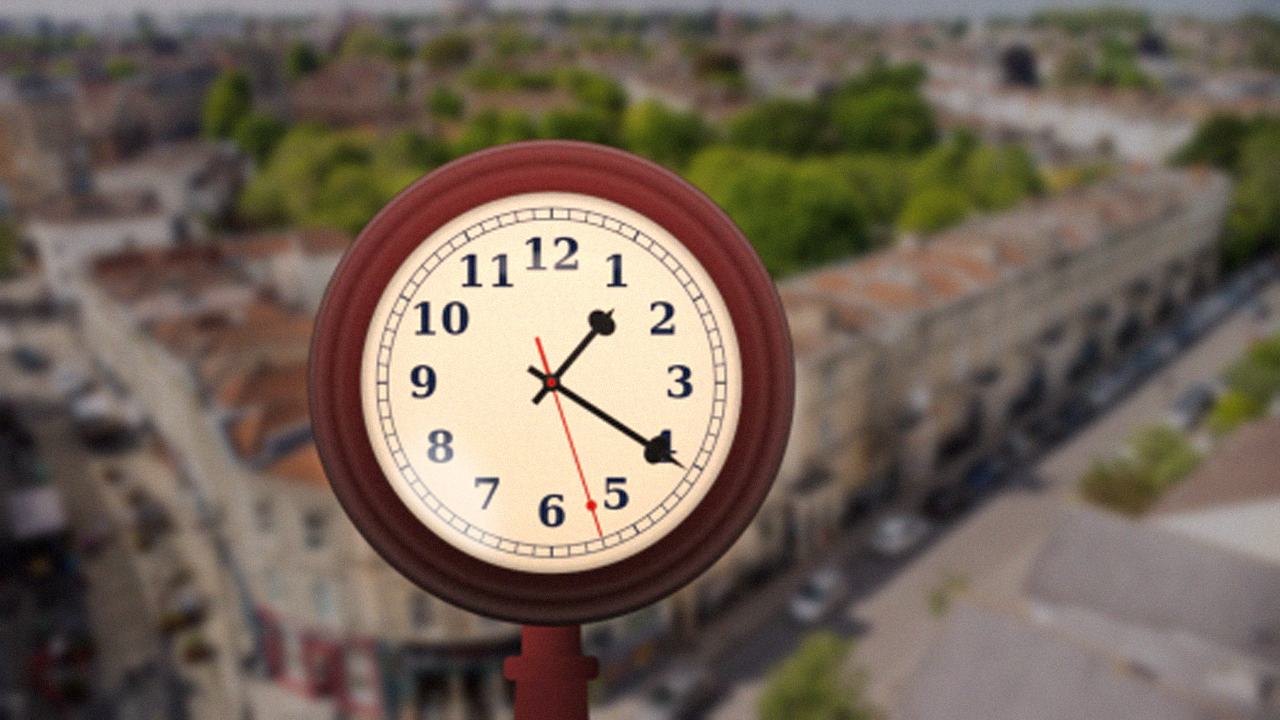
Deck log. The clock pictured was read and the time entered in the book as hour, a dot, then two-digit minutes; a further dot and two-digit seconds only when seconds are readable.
1.20.27
